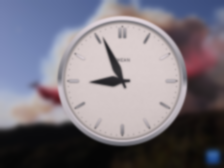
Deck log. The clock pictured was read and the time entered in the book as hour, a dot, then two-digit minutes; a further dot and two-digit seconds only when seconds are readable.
8.56
